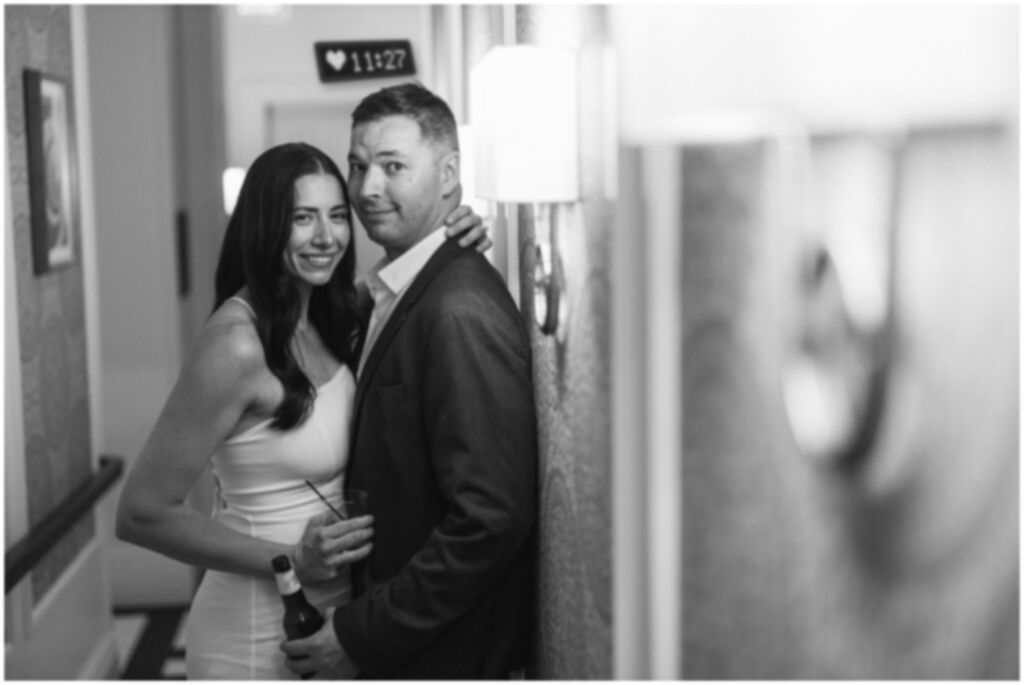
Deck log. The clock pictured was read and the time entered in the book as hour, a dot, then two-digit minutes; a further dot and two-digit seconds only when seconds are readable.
11.27
